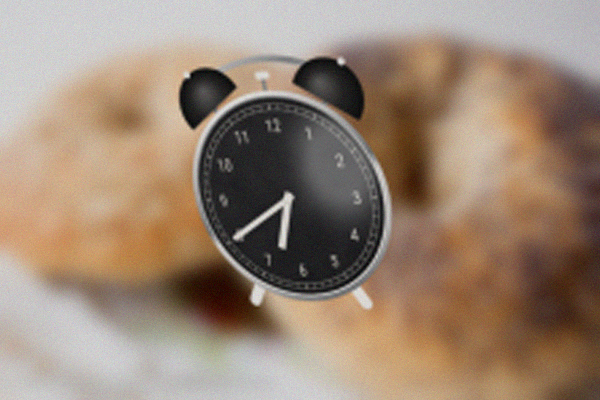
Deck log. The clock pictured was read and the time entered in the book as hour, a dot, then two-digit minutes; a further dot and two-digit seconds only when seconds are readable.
6.40
